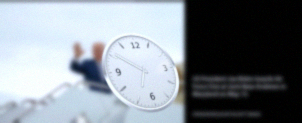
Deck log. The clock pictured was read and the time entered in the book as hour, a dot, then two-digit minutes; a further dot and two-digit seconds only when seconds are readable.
6.51
